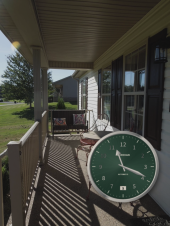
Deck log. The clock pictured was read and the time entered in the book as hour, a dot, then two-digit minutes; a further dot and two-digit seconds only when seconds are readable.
11.19
